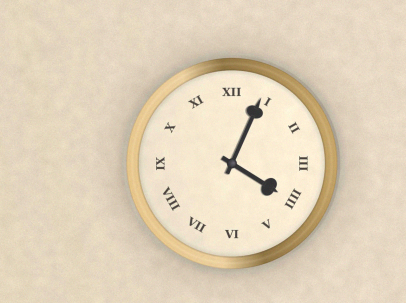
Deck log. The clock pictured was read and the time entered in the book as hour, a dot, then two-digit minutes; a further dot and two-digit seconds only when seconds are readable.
4.04
